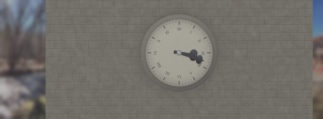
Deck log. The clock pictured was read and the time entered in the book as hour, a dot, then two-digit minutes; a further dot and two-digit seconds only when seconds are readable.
3.18
